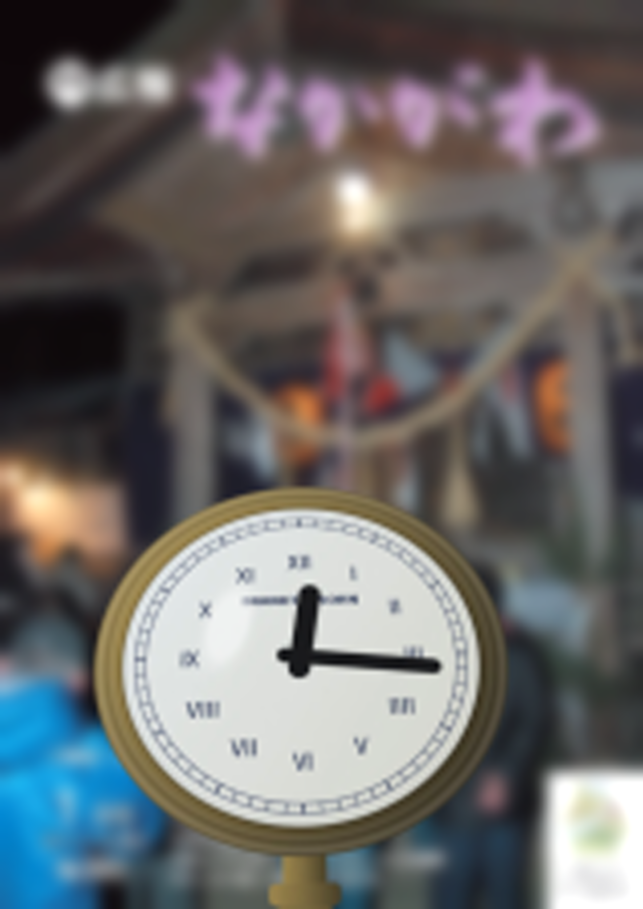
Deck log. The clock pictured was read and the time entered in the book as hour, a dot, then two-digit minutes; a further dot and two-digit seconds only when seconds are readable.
12.16
